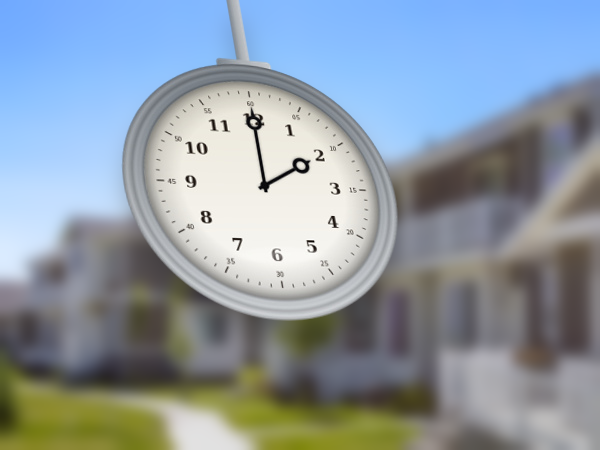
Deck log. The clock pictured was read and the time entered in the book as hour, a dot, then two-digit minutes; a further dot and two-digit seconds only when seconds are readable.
2.00
